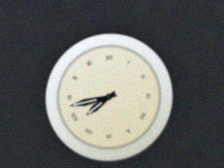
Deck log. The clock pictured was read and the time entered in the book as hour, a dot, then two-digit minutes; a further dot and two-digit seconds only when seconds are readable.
7.43
